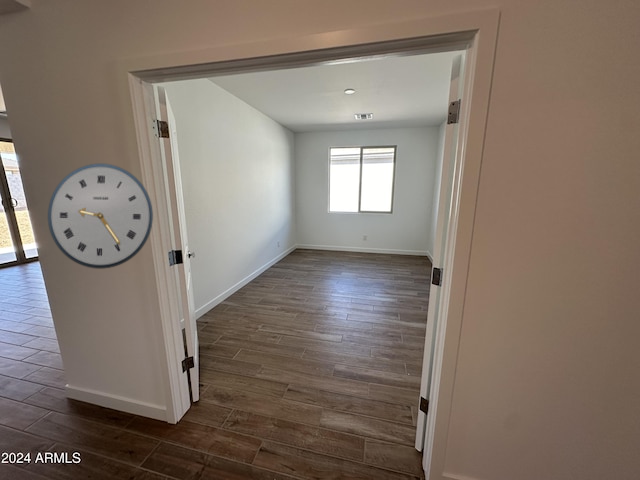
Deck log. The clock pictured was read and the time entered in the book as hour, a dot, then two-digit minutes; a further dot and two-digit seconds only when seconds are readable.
9.24
